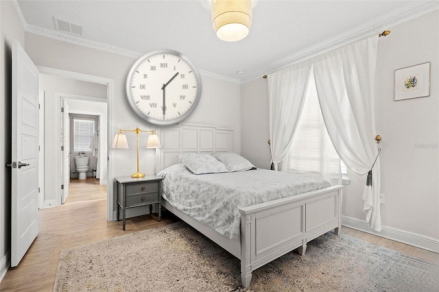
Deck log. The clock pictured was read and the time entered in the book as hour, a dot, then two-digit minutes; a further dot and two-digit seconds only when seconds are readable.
1.30
